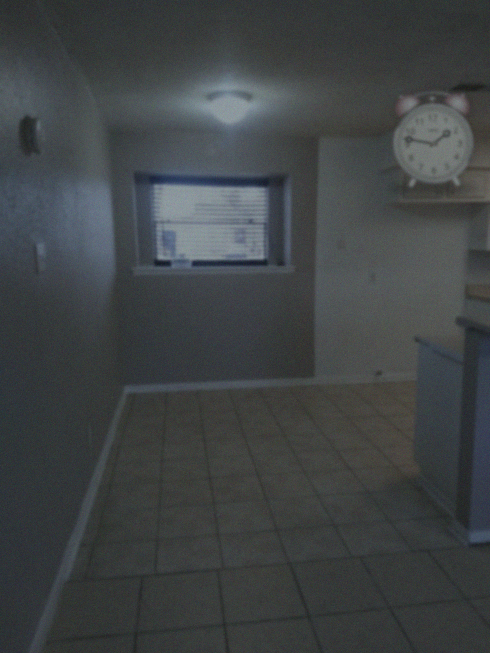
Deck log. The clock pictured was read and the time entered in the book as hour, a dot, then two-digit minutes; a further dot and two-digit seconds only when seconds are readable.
1.47
